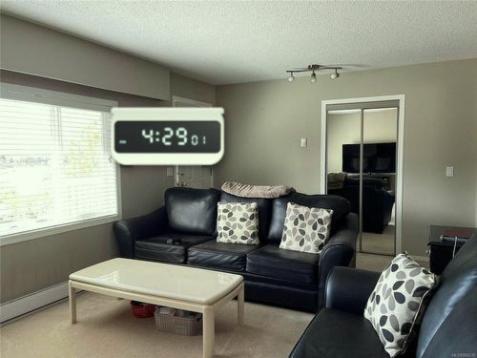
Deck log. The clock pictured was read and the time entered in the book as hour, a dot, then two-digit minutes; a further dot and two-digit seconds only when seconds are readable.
4.29
